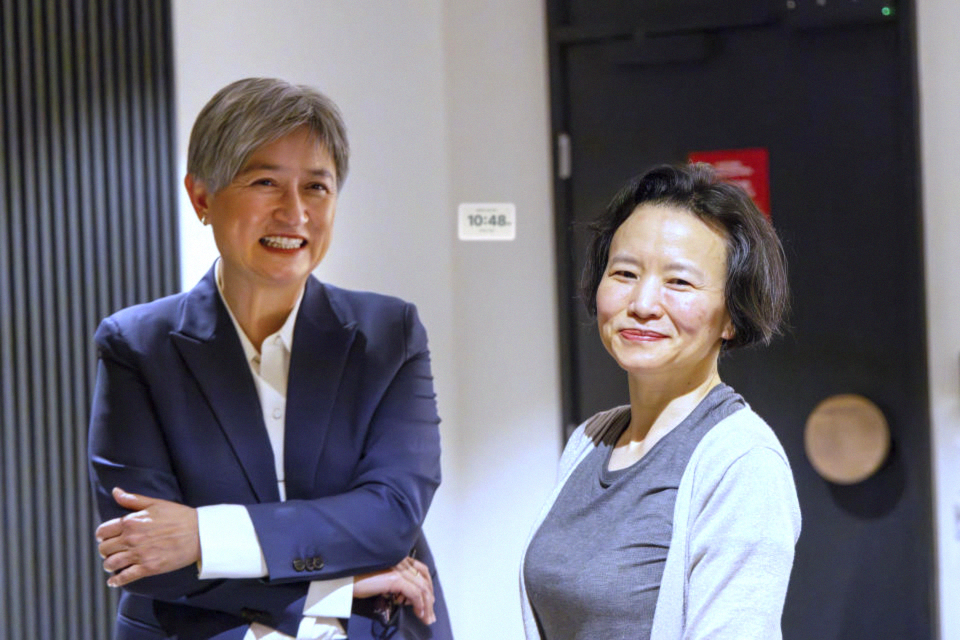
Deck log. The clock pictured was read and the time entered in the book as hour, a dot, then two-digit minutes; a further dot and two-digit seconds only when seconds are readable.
10.48
